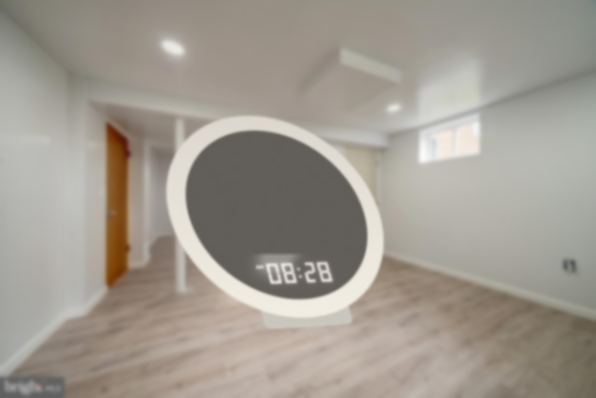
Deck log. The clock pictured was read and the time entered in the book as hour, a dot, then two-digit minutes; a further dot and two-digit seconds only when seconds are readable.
8.28
